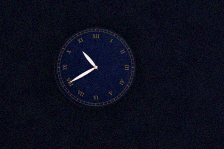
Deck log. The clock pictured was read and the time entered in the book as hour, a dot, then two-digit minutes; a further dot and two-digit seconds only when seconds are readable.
10.40
